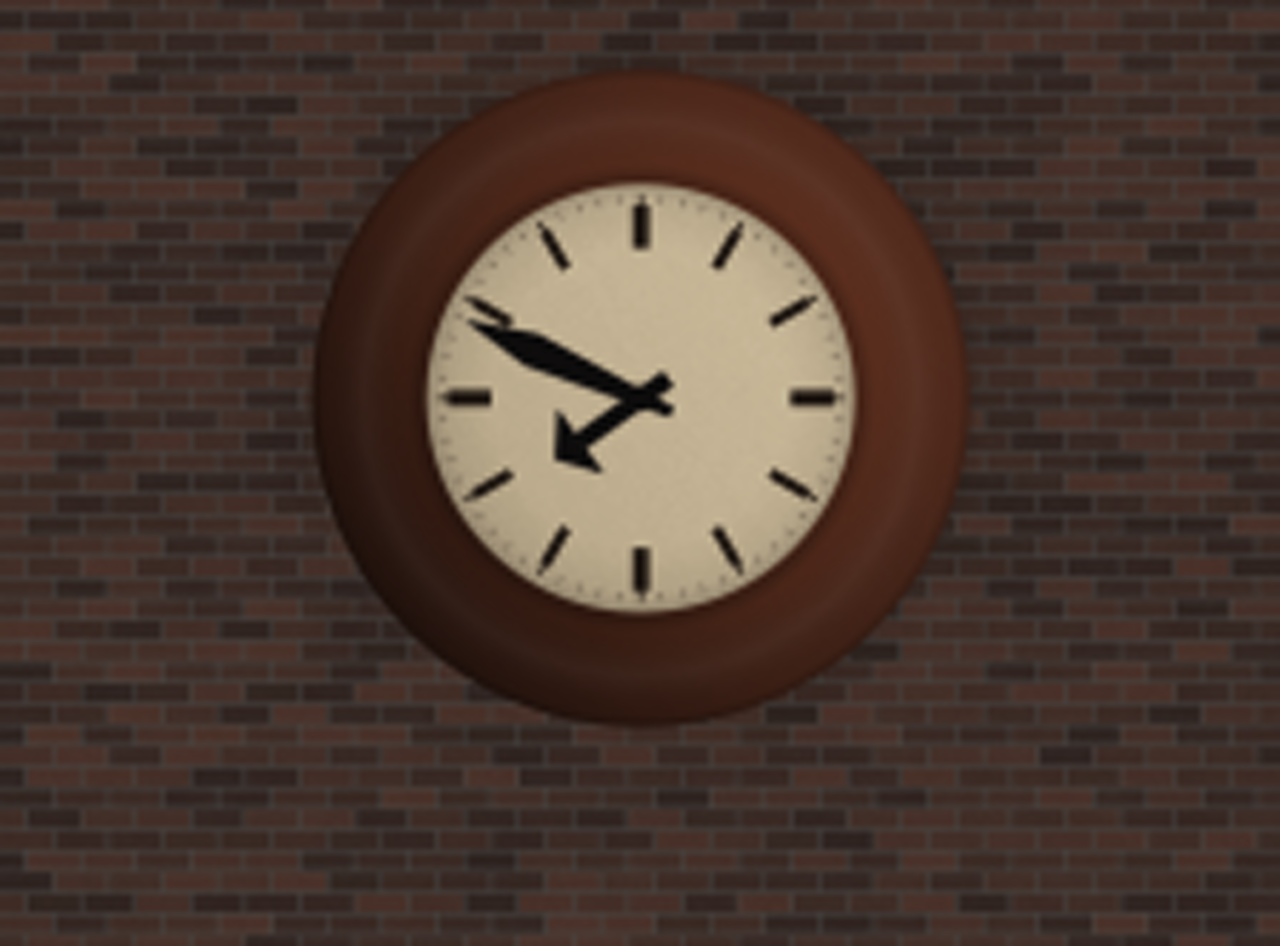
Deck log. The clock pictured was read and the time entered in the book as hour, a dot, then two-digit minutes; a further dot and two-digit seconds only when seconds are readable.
7.49
